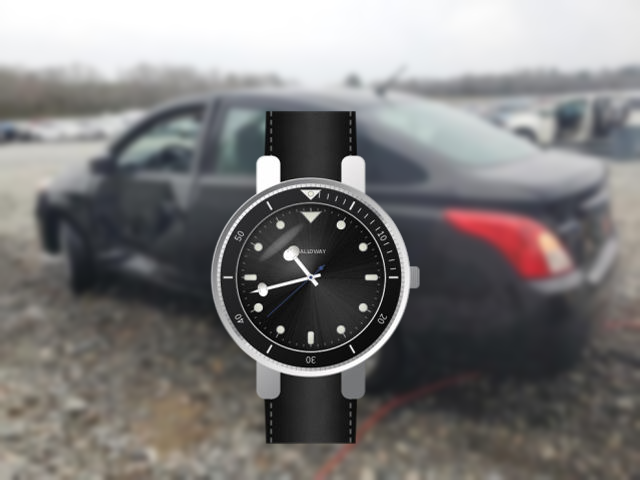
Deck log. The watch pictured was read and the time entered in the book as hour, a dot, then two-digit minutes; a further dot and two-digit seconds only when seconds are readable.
10.42.38
